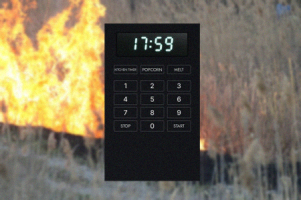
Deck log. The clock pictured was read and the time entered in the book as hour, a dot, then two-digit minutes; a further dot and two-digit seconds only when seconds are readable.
17.59
